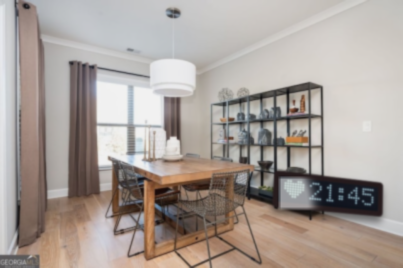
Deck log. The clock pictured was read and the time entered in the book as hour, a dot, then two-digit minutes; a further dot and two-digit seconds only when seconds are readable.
21.45
